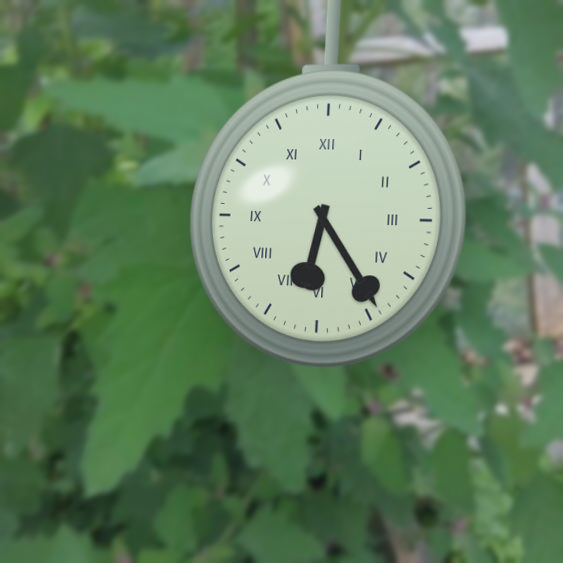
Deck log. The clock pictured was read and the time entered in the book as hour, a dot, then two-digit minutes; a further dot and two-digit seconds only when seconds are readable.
6.24
